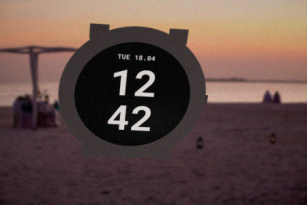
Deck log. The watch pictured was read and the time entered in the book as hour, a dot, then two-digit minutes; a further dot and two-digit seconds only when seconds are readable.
12.42
